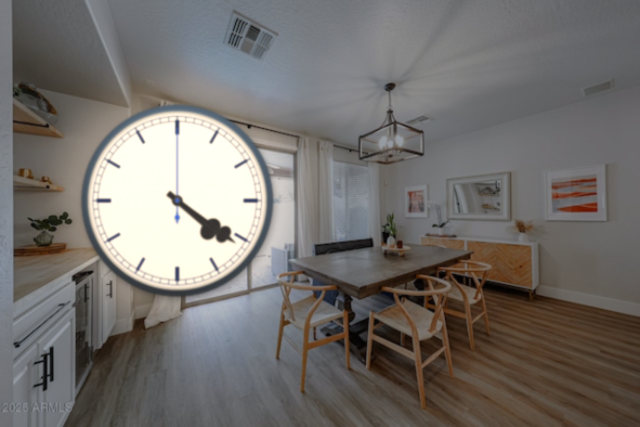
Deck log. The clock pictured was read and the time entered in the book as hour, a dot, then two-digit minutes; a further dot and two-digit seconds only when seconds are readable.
4.21.00
